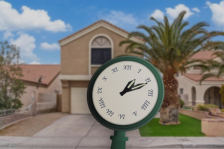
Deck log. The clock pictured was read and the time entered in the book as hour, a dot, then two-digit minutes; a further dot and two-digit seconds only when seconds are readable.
1.11
